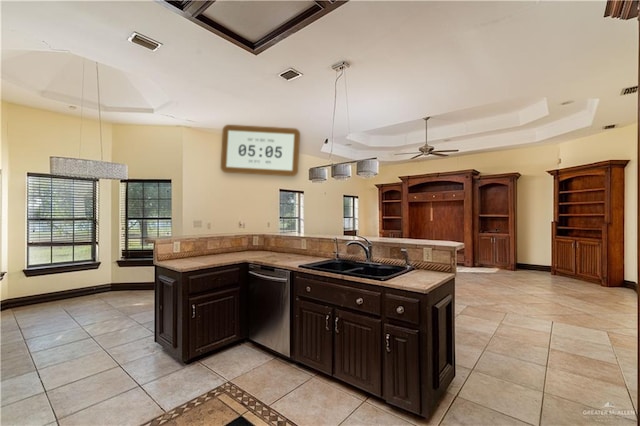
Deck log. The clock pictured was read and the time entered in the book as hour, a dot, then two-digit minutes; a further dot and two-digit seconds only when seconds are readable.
5.05
